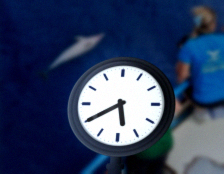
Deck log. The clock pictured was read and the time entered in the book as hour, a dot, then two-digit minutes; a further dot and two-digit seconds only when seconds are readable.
5.40
